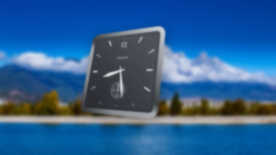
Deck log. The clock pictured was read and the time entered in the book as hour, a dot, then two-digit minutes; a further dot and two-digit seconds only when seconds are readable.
8.28
